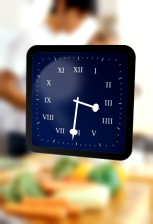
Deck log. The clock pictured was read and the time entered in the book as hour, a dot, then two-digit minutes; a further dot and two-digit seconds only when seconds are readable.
3.31
